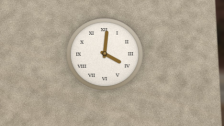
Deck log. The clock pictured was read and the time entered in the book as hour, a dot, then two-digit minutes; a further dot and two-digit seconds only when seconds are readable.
4.01
